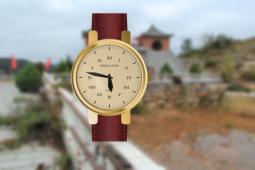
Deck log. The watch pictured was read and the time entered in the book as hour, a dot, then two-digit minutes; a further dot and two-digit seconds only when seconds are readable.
5.47
